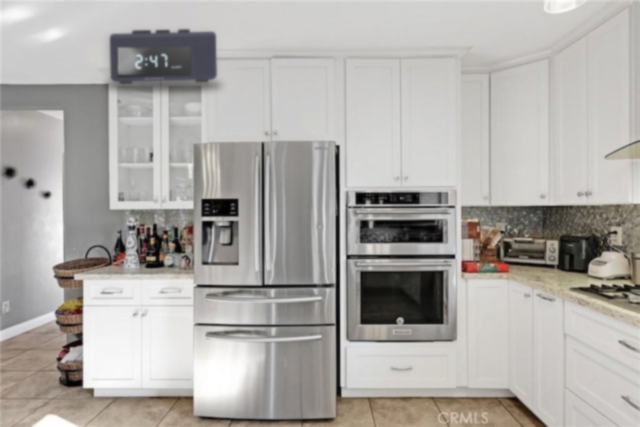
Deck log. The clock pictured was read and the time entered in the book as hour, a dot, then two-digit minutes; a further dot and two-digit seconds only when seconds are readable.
2.47
